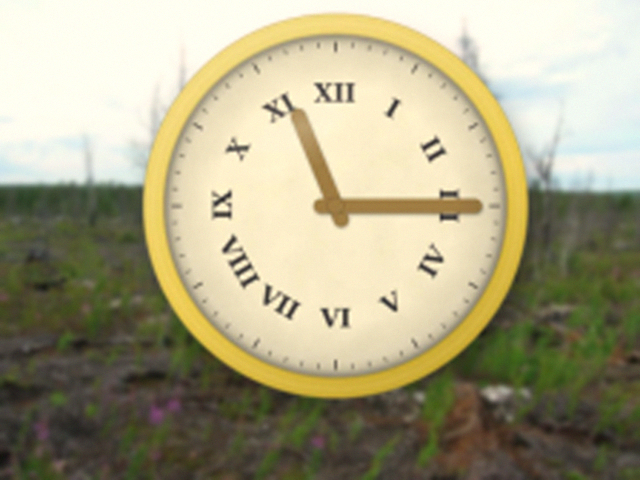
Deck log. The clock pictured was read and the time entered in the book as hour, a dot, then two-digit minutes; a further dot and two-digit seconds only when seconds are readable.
11.15
